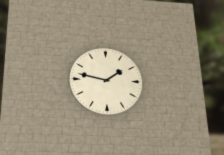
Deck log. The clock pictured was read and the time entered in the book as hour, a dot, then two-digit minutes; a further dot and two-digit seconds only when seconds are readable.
1.47
